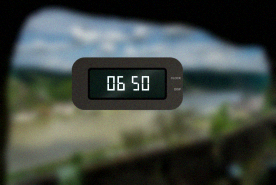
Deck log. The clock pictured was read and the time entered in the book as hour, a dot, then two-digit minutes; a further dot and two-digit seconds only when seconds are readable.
6.50
